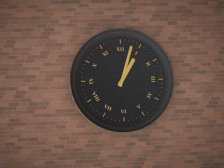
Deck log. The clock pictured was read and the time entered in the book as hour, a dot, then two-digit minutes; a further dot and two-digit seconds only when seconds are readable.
1.03
